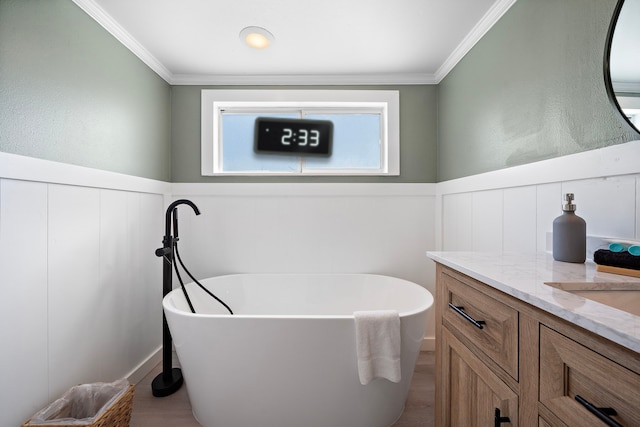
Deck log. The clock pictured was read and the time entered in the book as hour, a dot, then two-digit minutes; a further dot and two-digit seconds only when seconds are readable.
2.33
